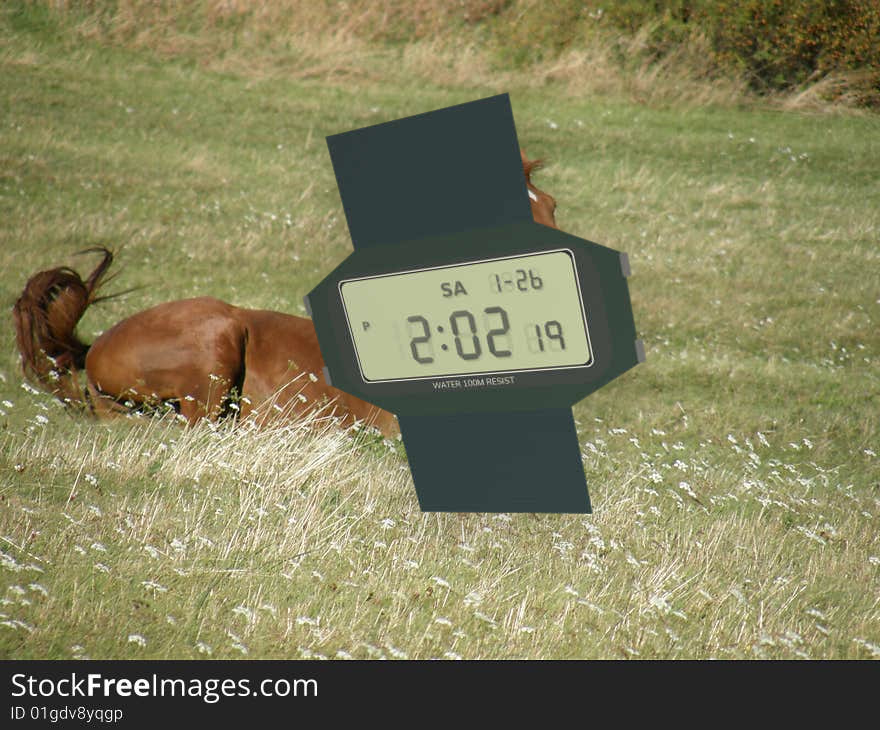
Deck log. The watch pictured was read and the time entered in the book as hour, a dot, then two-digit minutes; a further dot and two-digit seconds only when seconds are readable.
2.02.19
